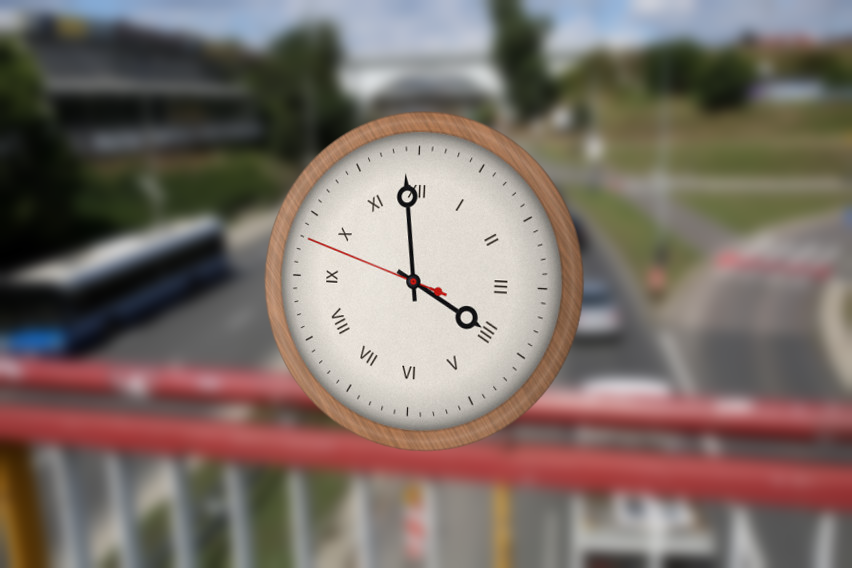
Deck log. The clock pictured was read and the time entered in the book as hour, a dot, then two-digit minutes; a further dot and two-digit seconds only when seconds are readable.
3.58.48
